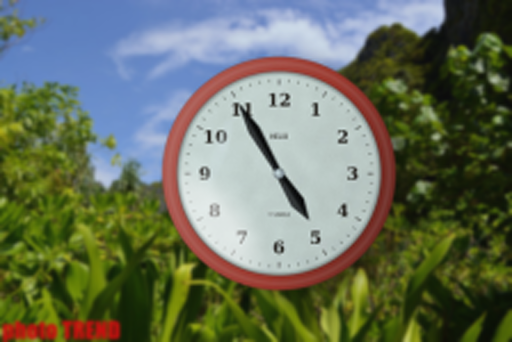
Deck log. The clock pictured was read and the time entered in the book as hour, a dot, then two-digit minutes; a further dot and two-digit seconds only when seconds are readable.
4.55
